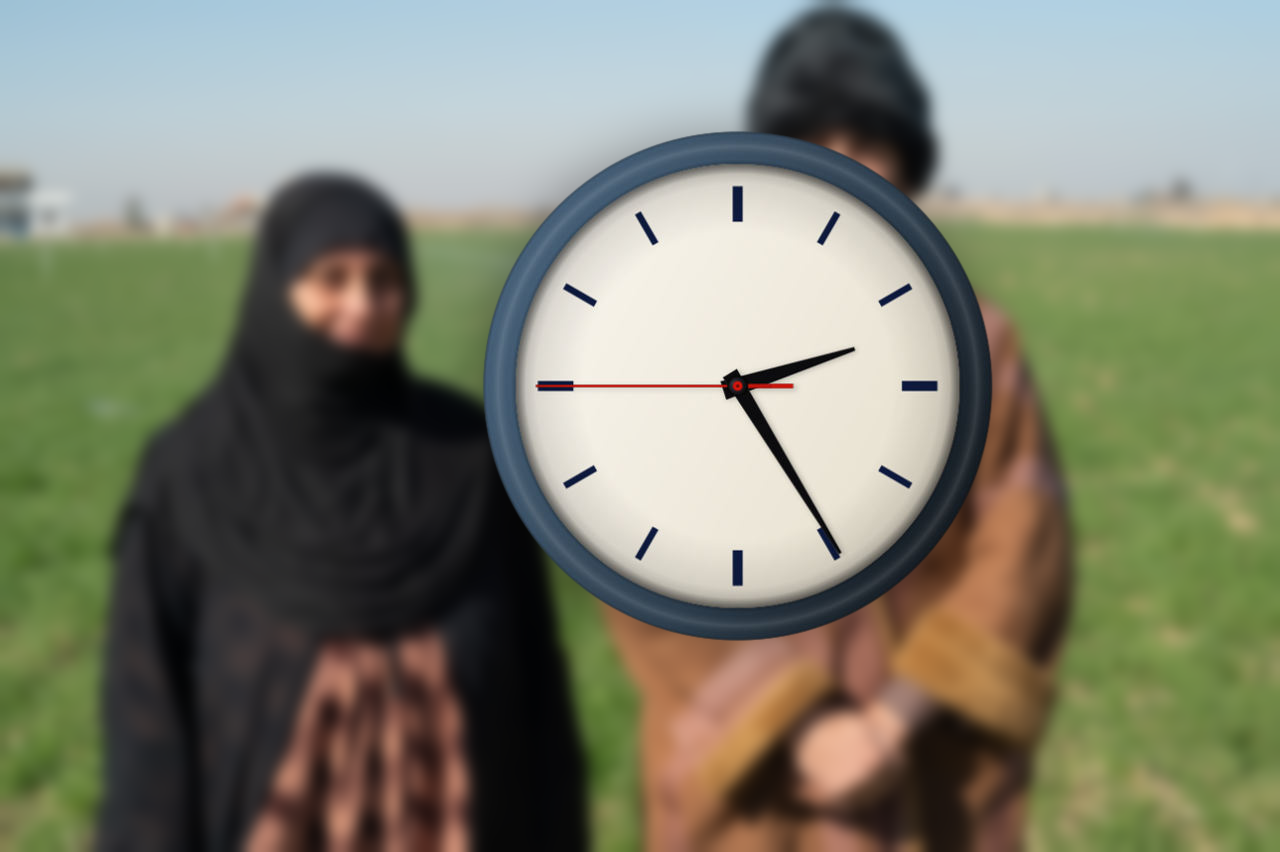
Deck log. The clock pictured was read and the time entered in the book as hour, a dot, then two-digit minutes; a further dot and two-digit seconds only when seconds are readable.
2.24.45
